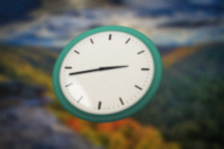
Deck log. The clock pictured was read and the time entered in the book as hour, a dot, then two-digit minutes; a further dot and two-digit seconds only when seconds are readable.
2.43
